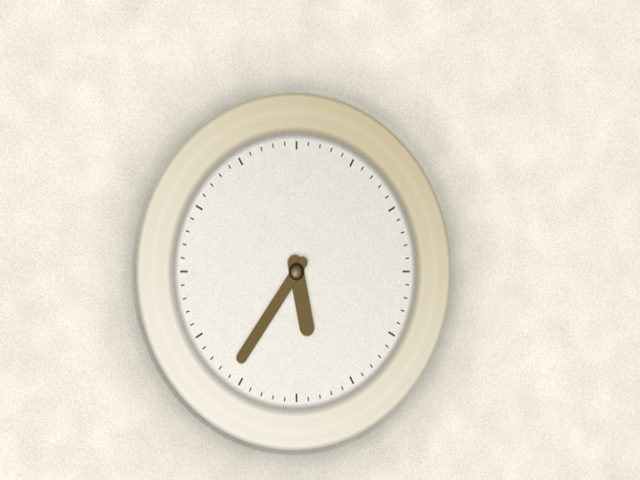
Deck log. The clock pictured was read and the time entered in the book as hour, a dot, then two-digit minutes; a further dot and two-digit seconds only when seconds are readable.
5.36
